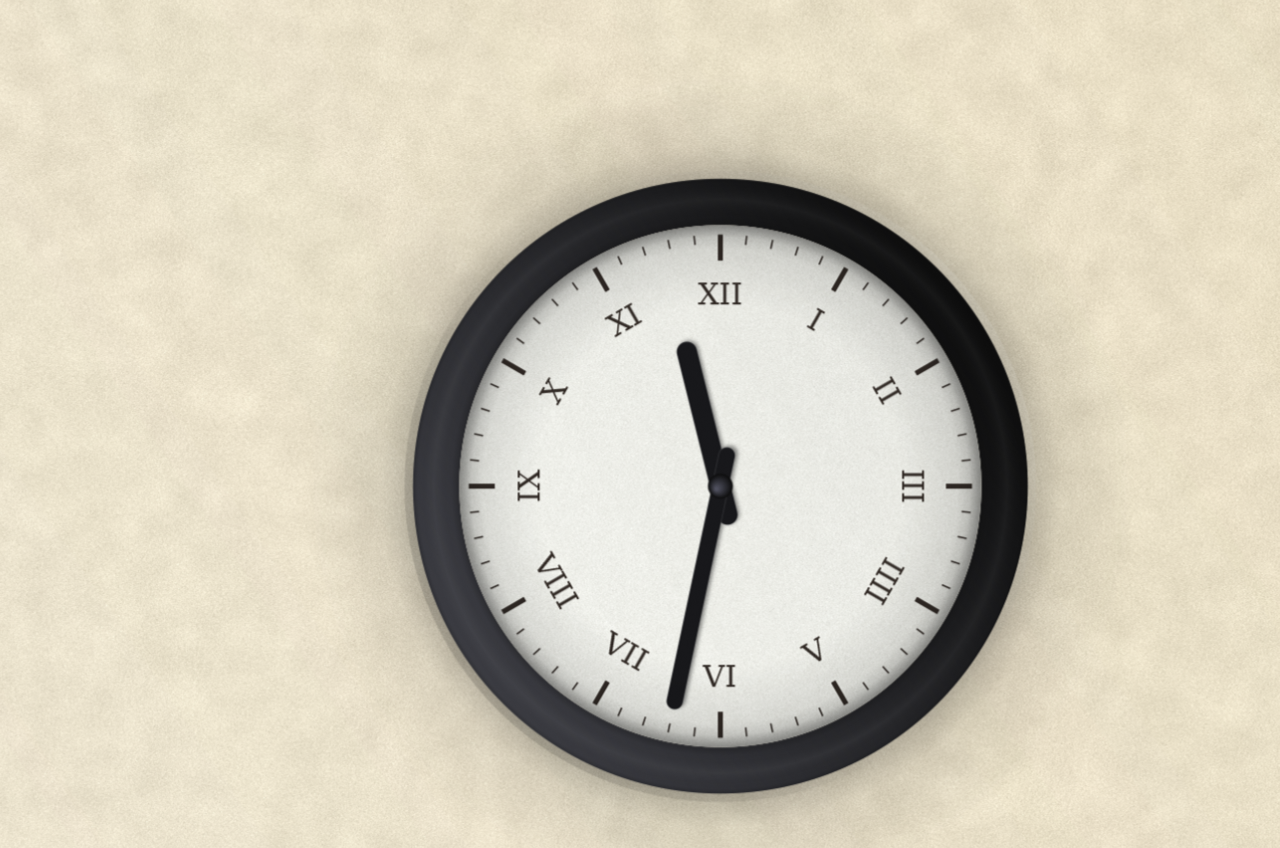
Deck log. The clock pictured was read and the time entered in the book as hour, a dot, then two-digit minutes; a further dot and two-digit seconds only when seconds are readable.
11.32
